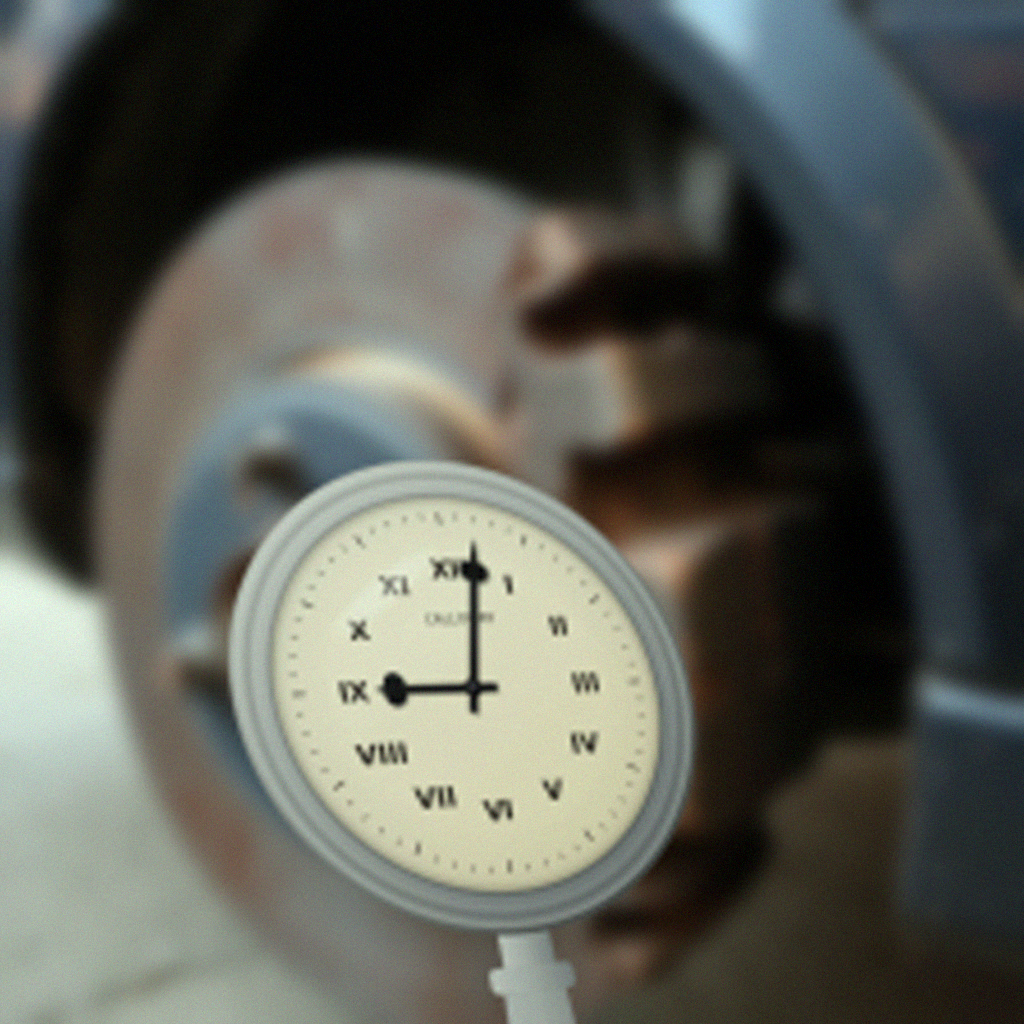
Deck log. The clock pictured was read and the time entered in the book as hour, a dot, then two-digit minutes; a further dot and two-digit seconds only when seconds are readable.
9.02
